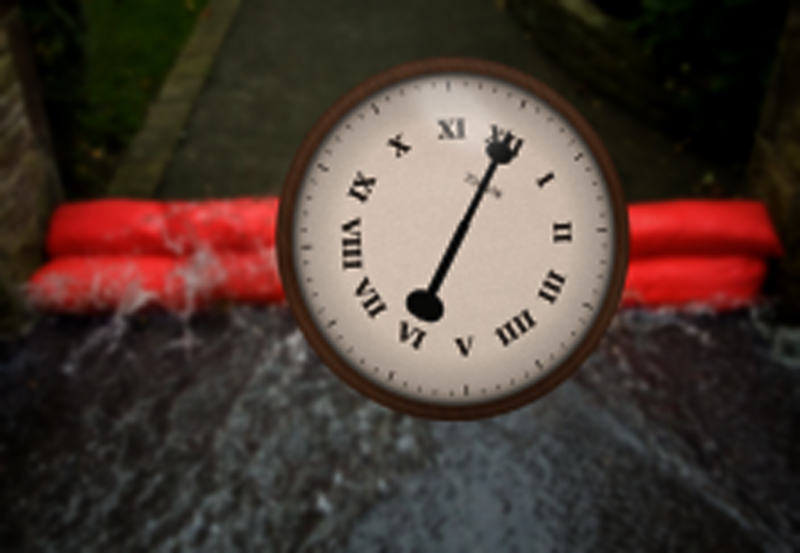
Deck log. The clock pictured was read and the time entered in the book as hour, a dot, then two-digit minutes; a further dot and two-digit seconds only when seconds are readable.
6.00
